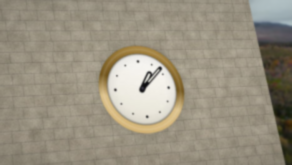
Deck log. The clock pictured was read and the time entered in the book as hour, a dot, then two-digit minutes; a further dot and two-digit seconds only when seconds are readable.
1.08
